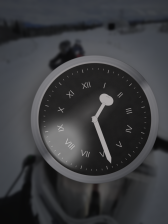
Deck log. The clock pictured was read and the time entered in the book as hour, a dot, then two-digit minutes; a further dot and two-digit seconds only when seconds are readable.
1.29
